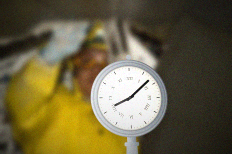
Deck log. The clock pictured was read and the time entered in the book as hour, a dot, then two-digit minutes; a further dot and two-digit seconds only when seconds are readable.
8.08
